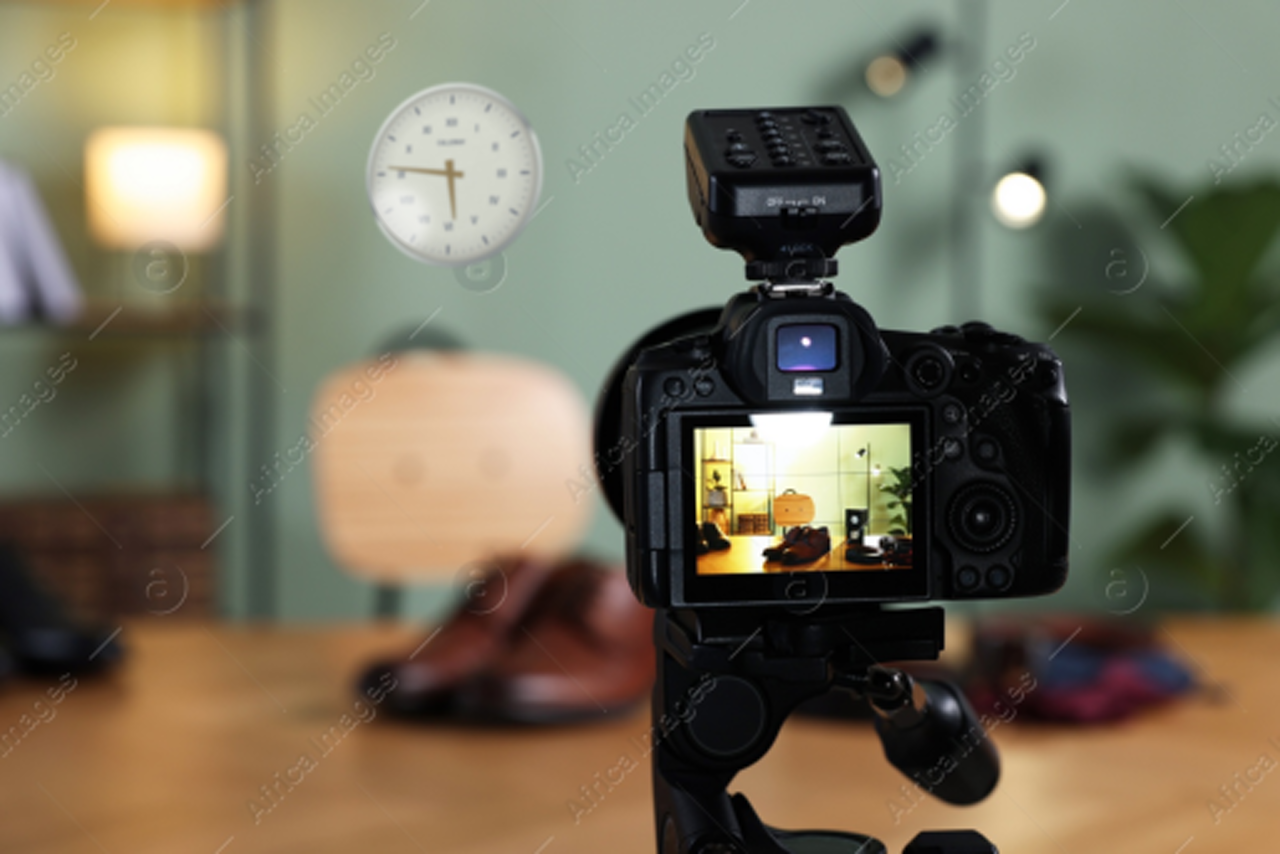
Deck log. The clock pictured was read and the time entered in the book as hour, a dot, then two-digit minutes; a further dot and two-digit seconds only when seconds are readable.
5.46
